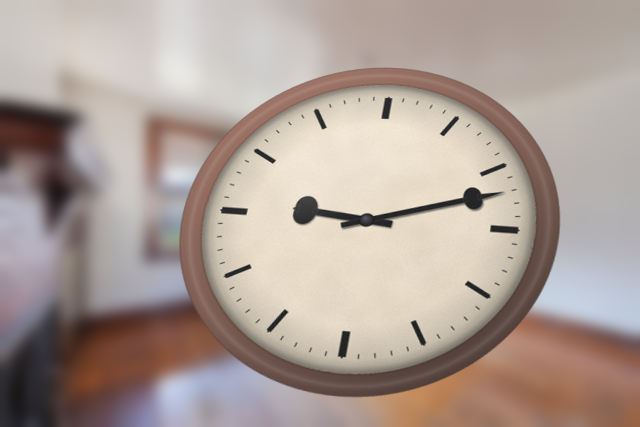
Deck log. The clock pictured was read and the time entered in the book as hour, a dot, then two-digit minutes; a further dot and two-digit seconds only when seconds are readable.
9.12
